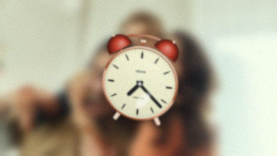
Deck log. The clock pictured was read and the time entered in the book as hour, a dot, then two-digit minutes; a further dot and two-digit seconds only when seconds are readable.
7.22
